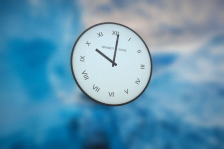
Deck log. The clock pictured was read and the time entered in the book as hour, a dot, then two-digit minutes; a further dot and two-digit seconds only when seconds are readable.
10.01
